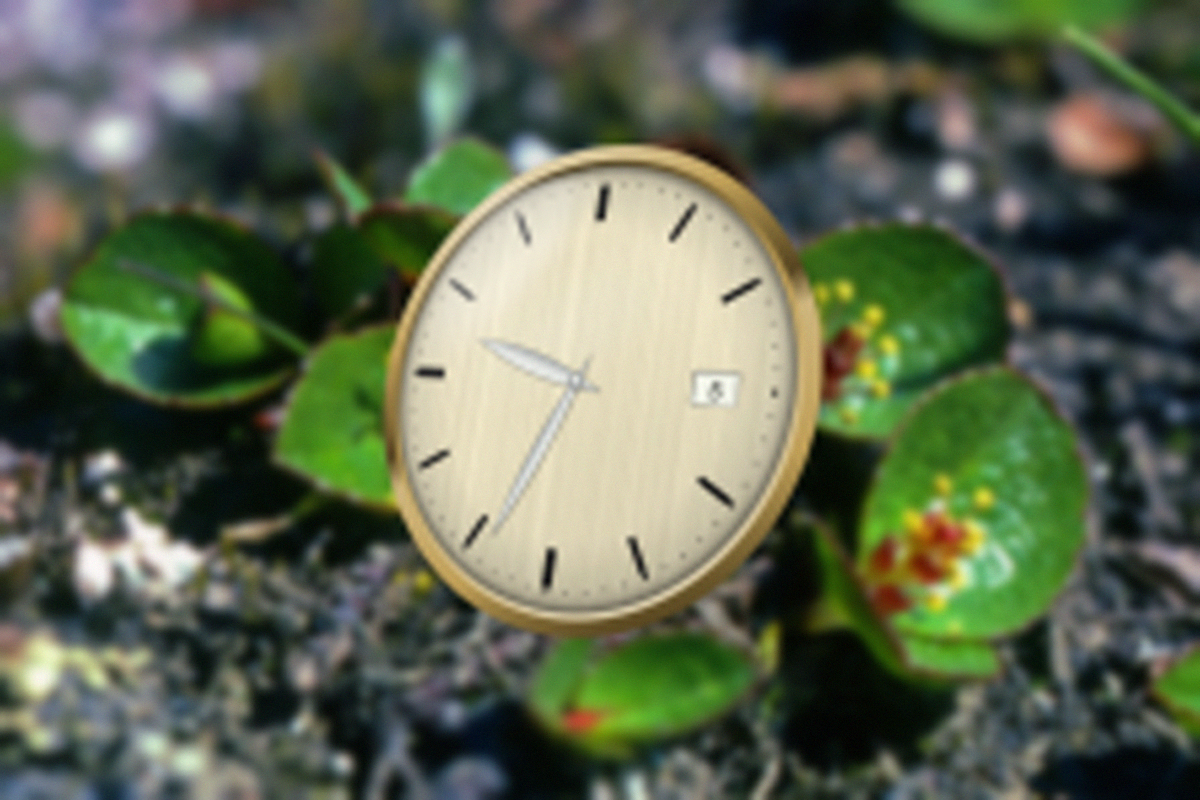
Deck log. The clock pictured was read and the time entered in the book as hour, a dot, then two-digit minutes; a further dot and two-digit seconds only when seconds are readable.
9.34
